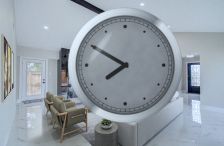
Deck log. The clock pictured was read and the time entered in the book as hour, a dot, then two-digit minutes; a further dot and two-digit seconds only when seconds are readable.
7.50
